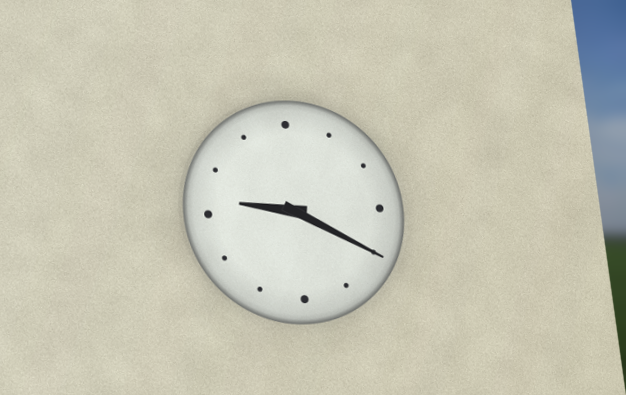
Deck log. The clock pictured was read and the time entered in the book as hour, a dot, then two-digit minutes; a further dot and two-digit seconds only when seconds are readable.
9.20
